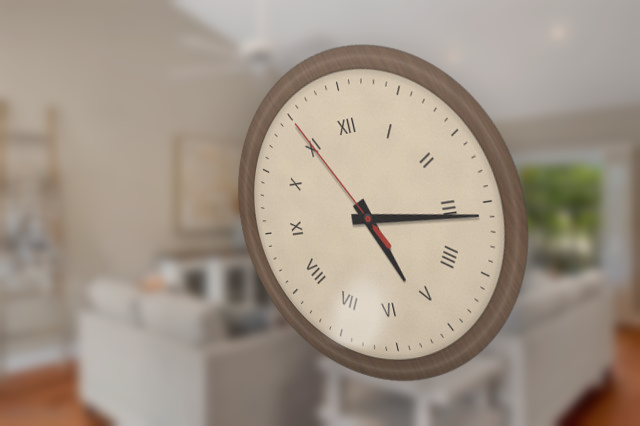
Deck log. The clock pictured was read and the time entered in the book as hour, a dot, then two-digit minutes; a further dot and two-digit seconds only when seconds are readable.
5.15.55
